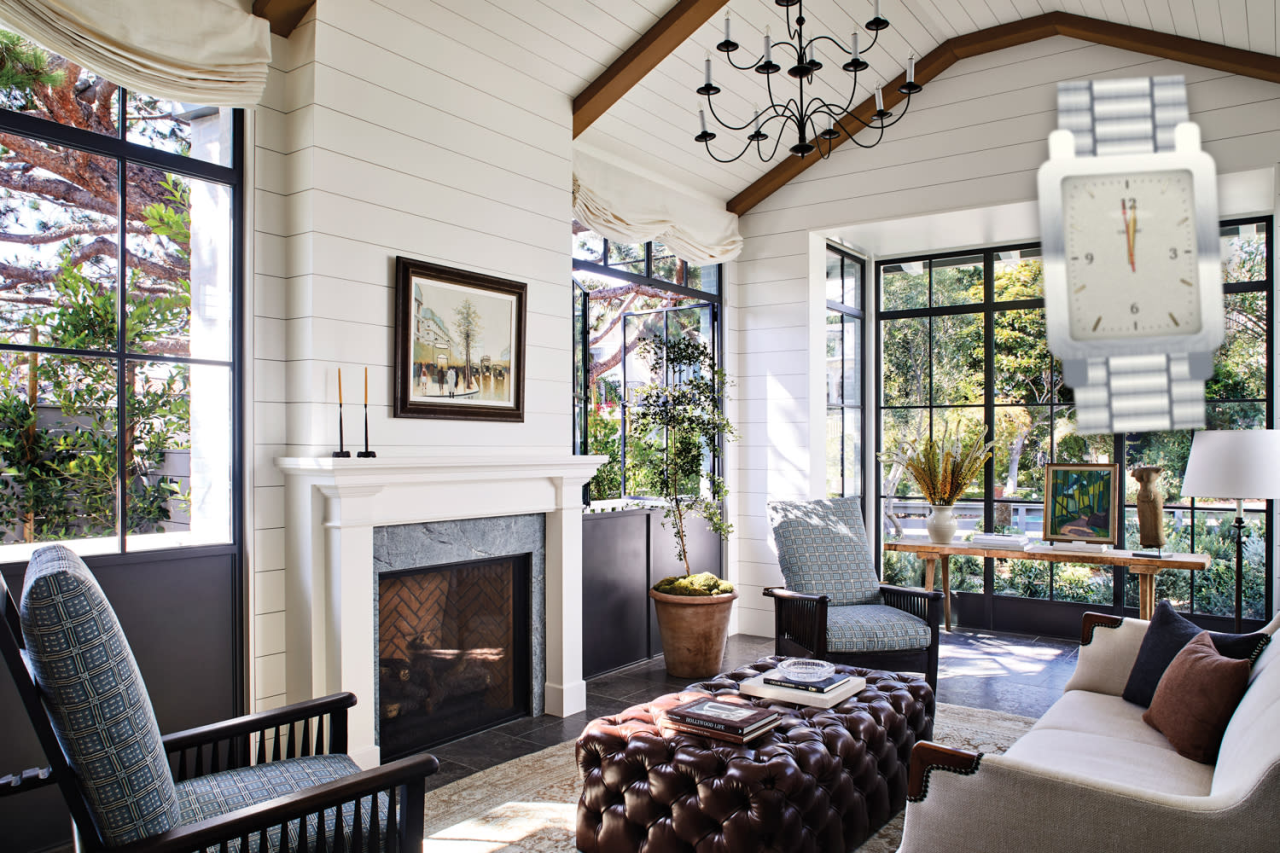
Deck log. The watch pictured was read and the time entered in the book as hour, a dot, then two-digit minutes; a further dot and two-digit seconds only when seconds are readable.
12.00.59
